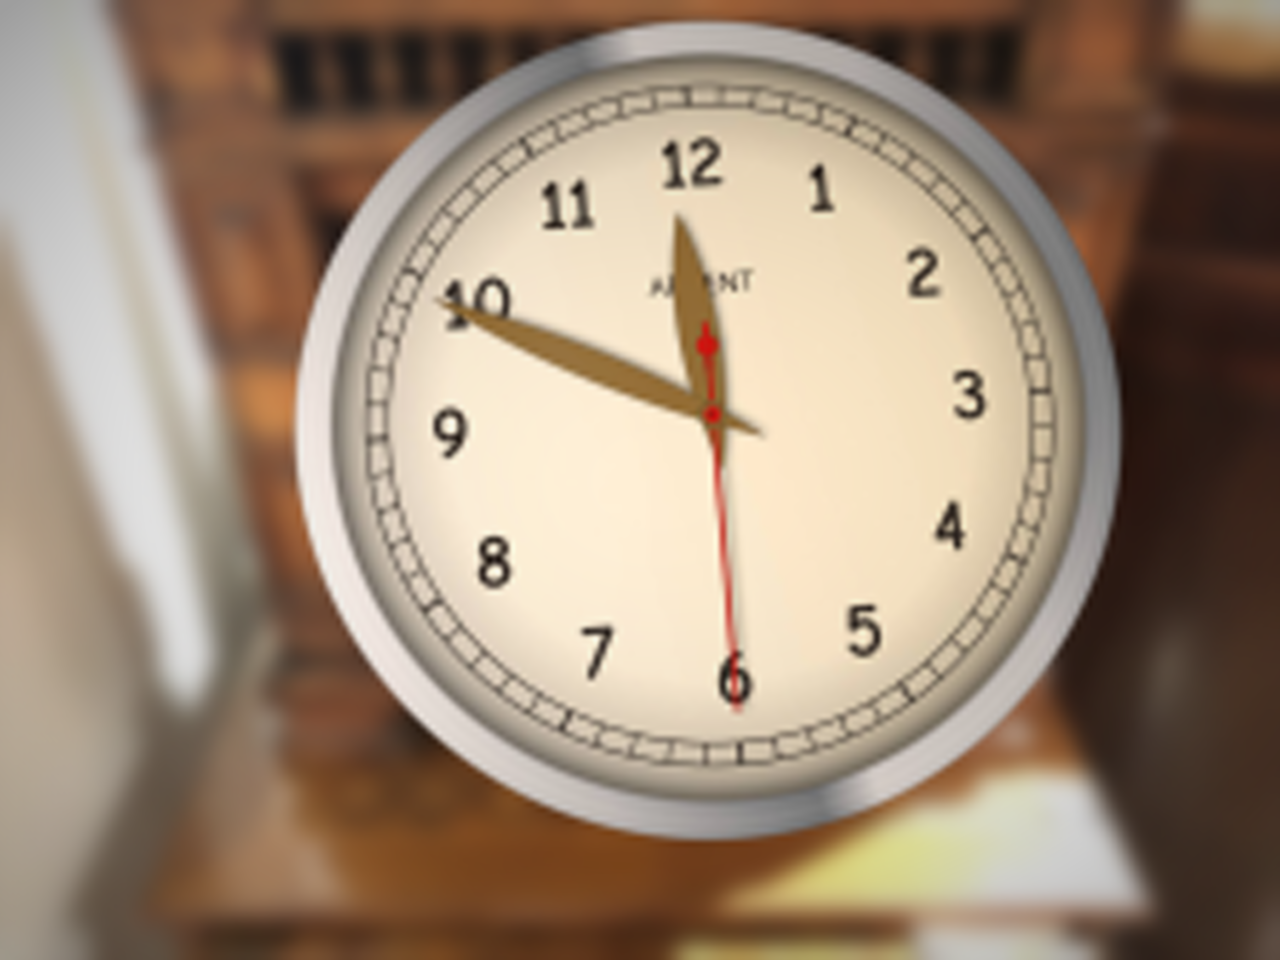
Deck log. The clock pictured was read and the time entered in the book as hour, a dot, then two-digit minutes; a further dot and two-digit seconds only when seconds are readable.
11.49.30
